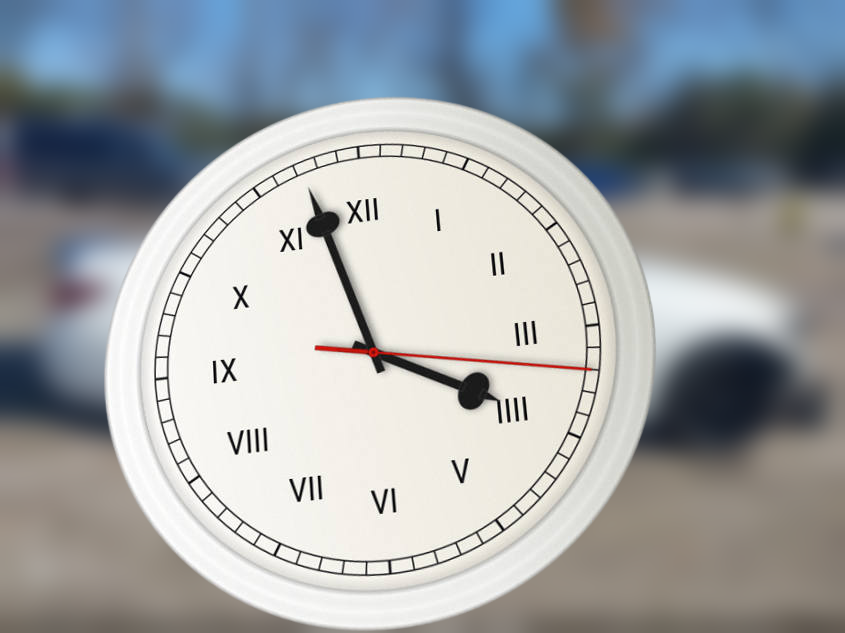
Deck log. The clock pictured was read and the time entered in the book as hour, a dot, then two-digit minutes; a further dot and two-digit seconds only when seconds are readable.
3.57.17
